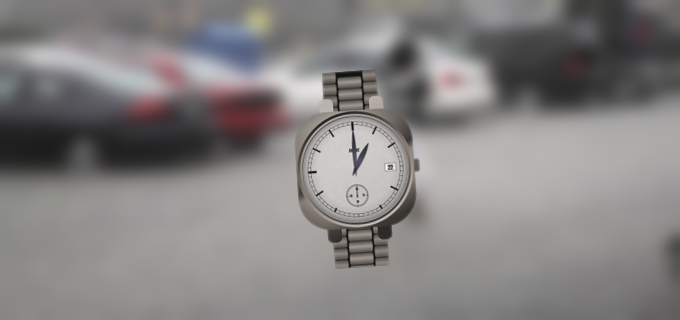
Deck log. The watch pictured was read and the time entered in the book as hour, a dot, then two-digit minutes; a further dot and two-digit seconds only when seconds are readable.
1.00
